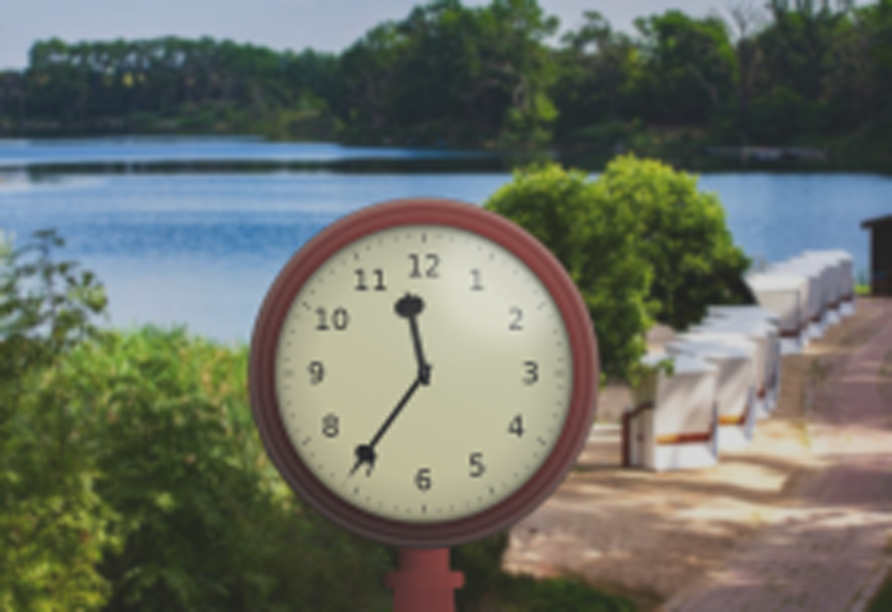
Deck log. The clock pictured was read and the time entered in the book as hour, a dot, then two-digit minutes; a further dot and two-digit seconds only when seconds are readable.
11.36
